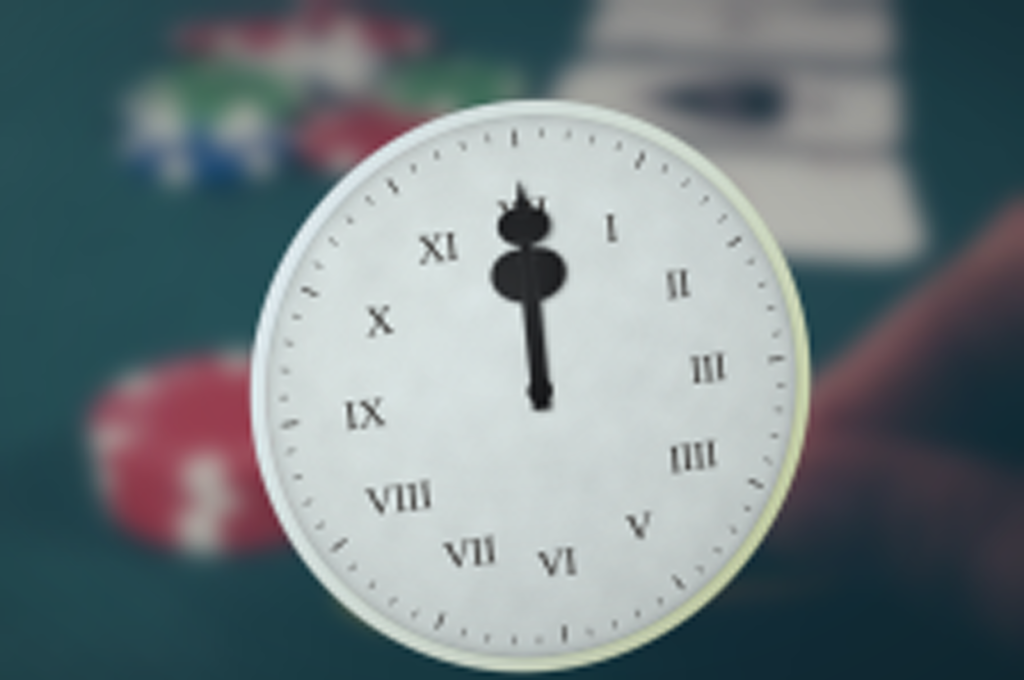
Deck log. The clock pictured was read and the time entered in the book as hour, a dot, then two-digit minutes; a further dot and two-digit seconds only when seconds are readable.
12.00
